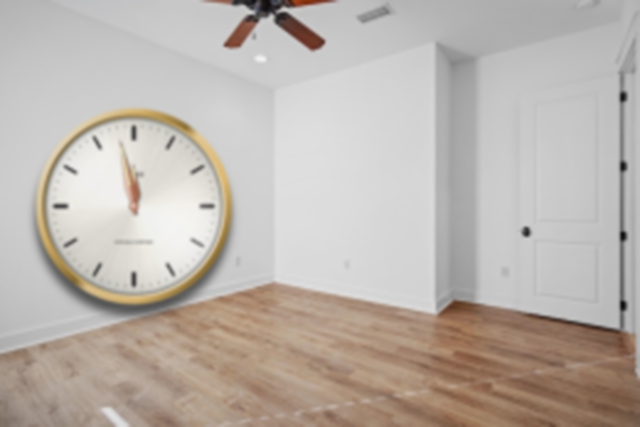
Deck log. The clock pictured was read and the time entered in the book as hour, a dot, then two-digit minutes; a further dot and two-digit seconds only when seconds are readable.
11.58
